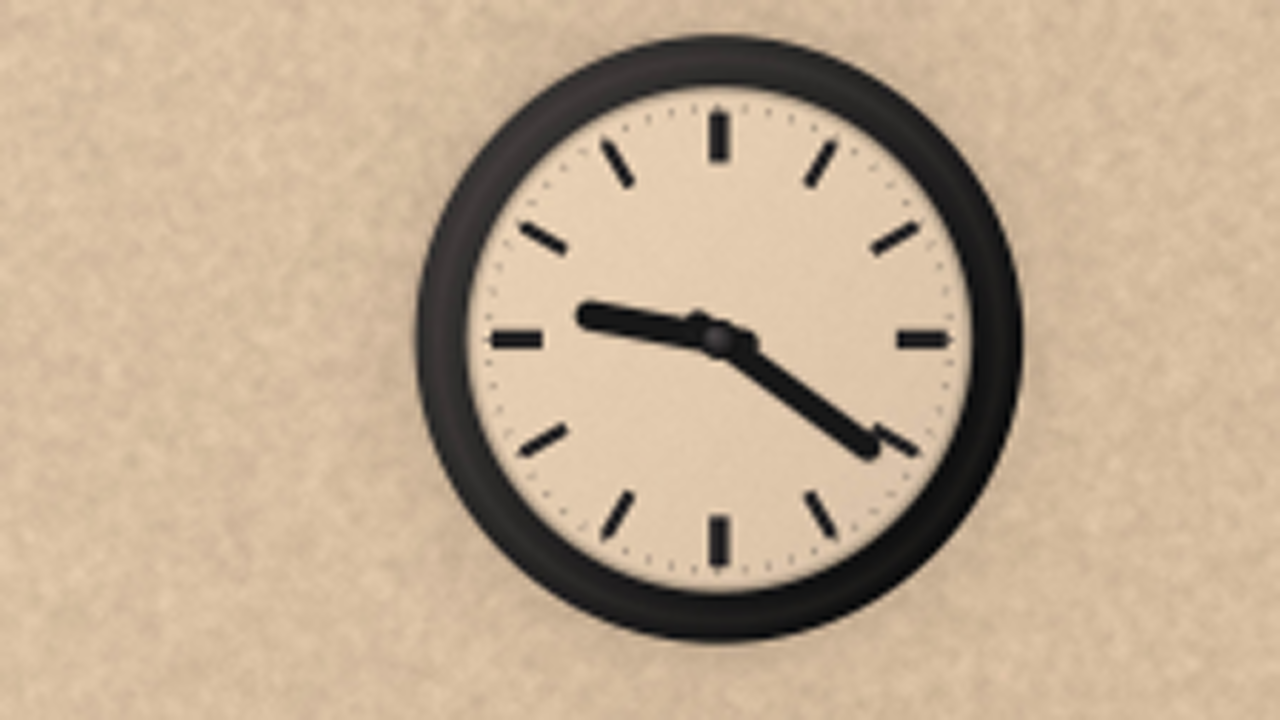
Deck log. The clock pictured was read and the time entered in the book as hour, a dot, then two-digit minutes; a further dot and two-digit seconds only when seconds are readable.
9.21
